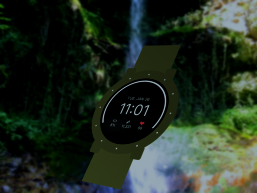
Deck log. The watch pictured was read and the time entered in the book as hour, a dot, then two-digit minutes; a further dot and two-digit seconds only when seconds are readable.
11.01
